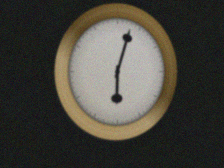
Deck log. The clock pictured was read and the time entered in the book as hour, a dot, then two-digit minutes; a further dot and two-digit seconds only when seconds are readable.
6.03
